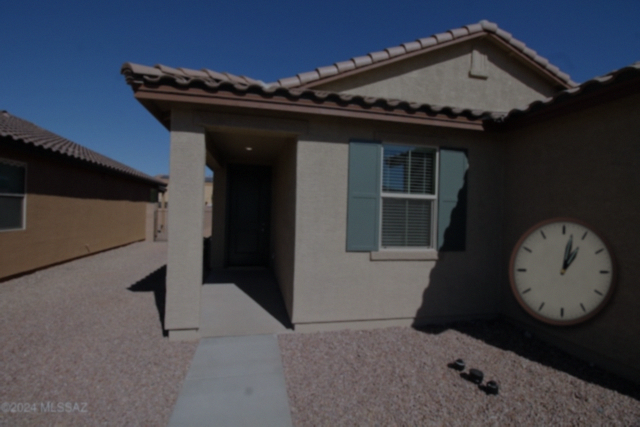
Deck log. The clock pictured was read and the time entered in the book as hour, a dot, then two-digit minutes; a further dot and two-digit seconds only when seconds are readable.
1.02
